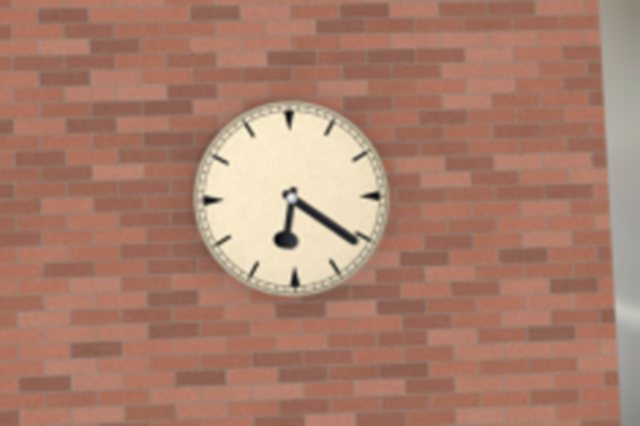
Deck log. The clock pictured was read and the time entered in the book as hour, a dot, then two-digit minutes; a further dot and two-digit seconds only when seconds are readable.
6.21
